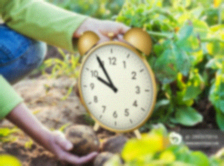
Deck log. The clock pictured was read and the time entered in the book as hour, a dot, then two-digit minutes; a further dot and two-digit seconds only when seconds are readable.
9.55
